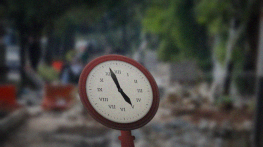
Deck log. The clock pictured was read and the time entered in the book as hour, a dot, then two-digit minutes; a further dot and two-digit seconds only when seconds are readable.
4.57
